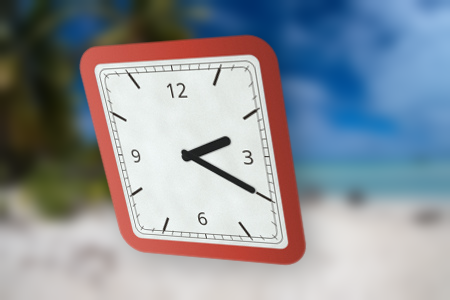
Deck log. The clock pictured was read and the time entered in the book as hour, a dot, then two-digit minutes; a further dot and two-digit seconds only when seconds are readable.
2.20
